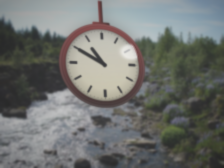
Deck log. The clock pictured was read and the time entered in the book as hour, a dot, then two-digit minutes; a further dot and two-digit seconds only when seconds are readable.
10.50
